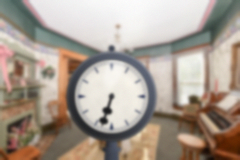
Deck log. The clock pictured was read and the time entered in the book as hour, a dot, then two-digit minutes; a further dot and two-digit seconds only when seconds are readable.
6.33
